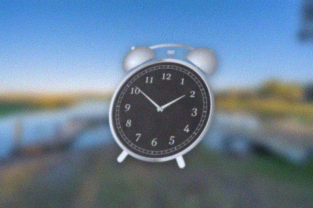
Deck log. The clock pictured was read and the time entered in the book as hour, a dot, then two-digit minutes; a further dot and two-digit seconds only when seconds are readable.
1.51
